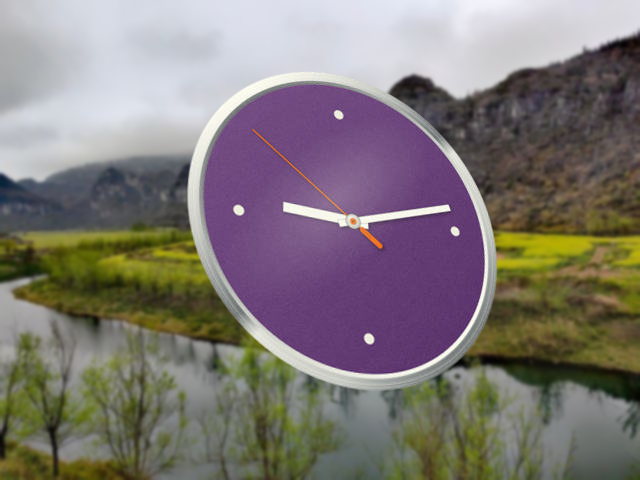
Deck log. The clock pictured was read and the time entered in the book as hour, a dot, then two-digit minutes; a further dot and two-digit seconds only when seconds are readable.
9.12.52
